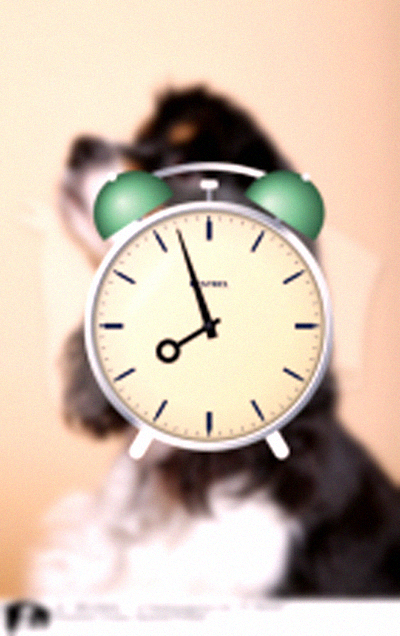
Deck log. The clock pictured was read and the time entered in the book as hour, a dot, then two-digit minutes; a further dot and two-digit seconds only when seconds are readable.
7.57
